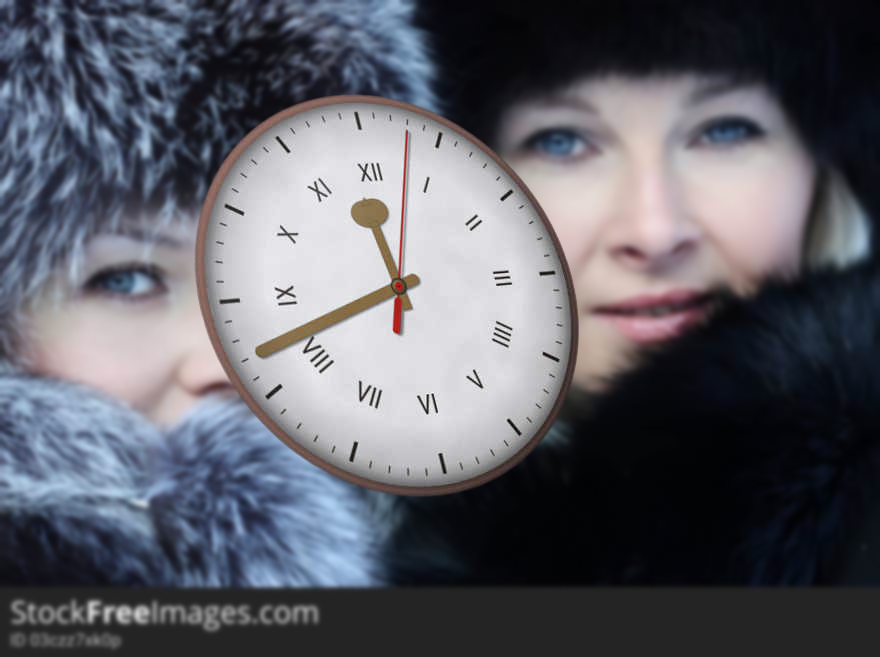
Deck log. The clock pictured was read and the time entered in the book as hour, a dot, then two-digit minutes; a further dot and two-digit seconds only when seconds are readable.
11.42.03
